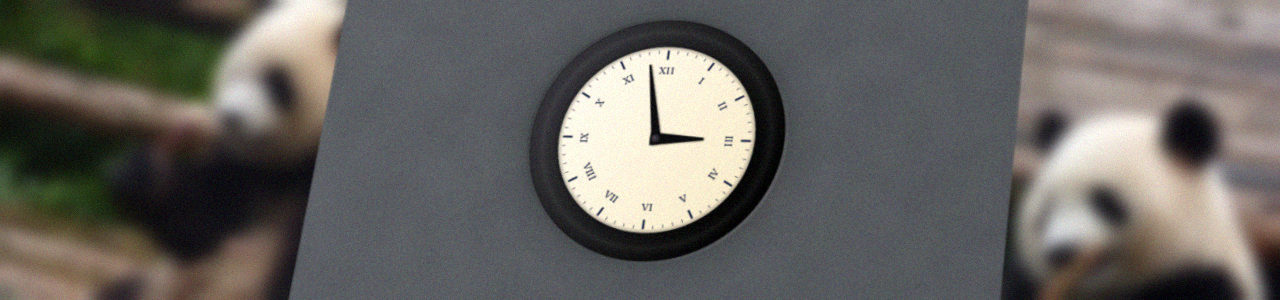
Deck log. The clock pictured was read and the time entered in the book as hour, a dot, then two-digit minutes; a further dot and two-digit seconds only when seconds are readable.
2.58
